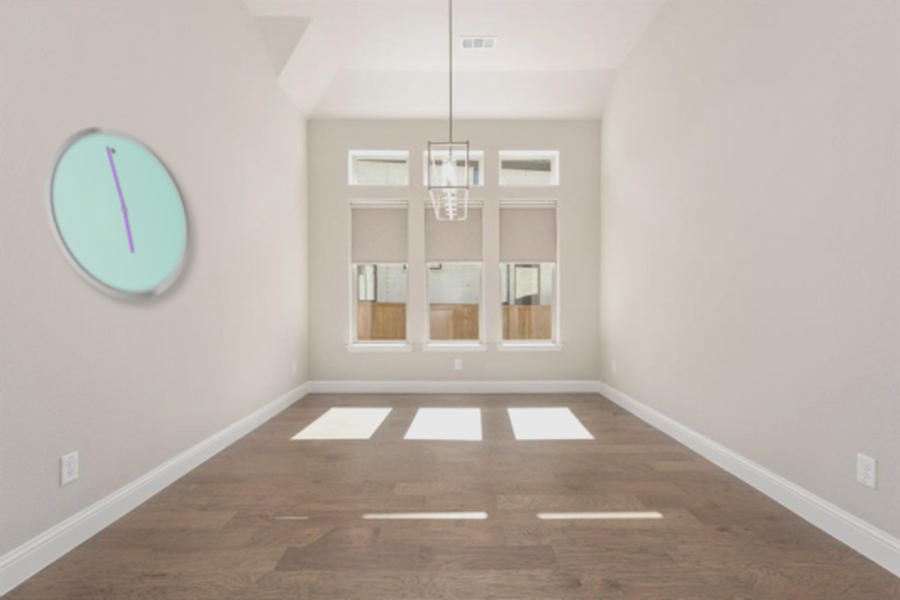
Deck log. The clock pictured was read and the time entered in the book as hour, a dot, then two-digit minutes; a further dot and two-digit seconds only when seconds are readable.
5.59
